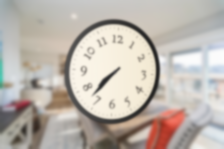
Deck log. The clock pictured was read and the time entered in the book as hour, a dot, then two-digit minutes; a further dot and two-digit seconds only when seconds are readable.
7.37
